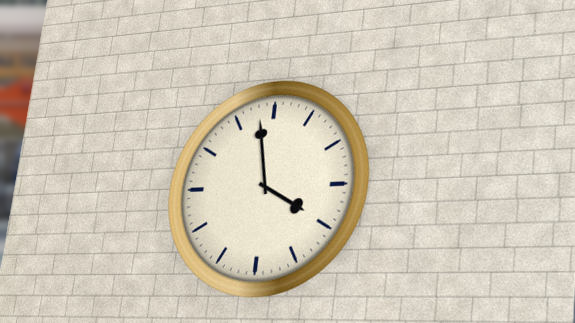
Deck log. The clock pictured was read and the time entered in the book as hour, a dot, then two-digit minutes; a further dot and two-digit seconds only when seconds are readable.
3.58
